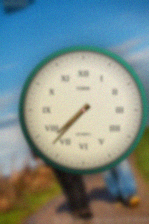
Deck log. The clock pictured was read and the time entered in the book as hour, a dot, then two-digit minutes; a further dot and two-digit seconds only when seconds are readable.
7.37
